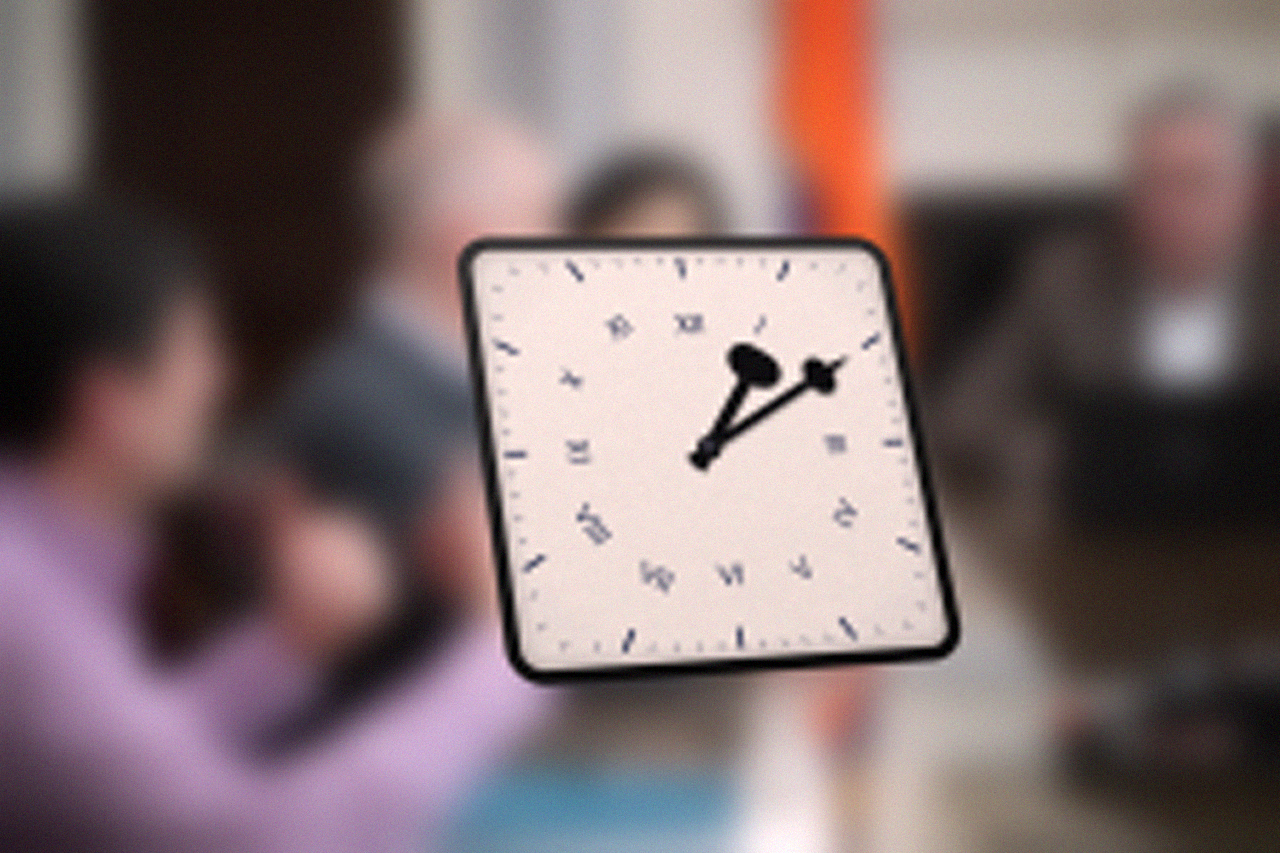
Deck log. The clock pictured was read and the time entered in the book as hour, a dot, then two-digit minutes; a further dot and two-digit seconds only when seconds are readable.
1.10
